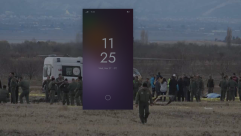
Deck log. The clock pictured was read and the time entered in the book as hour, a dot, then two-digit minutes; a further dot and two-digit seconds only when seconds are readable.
11.25
